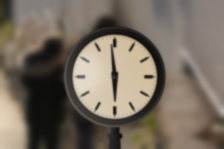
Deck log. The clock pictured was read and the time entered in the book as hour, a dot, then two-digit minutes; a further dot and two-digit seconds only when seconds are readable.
5.59
